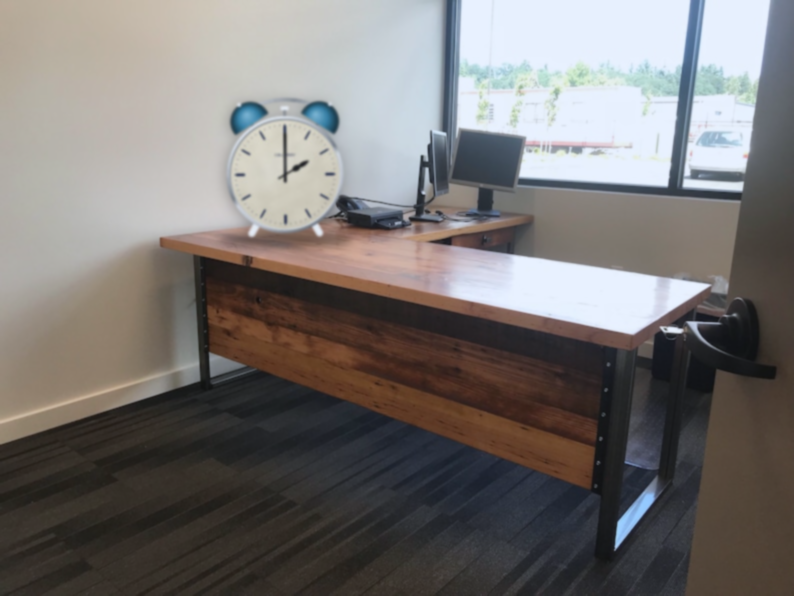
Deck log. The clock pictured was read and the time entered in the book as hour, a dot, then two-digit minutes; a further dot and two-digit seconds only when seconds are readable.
2.00
